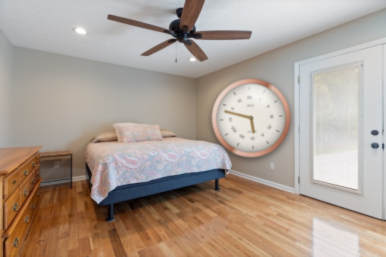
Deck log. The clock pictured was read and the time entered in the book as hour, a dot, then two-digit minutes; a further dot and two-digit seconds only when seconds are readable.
5.48
